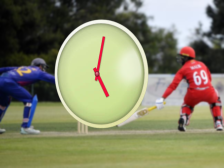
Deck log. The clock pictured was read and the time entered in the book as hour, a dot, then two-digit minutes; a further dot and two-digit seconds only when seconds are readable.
5.02
